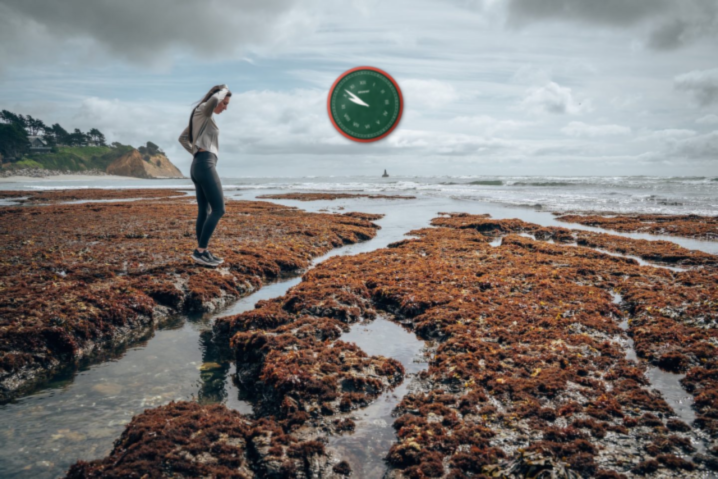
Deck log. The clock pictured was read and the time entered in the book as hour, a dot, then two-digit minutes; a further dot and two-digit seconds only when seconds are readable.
9.52
